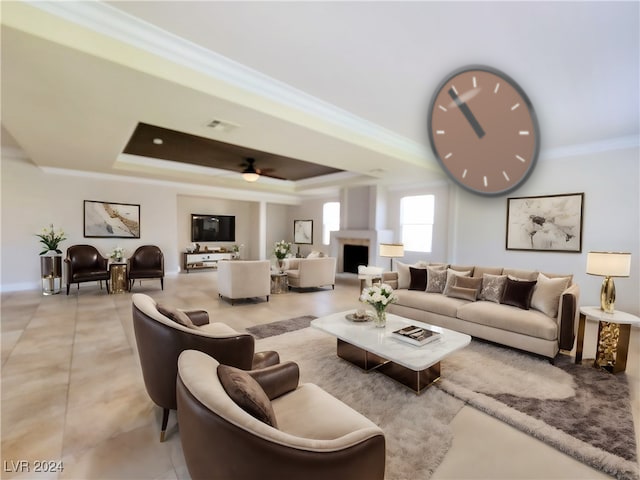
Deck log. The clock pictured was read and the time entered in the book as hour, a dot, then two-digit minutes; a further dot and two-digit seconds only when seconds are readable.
10.54
